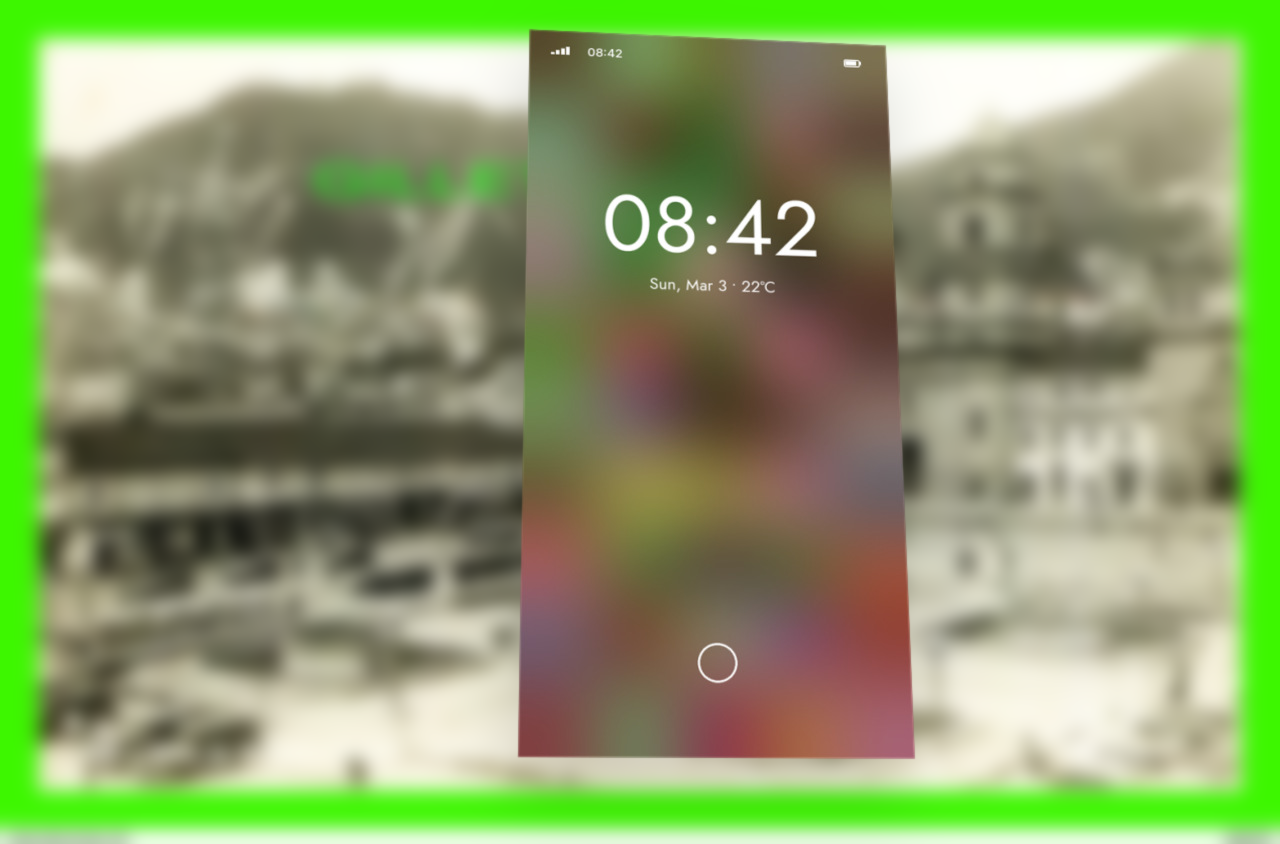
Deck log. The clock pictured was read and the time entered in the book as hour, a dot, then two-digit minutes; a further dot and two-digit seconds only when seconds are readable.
8.42
